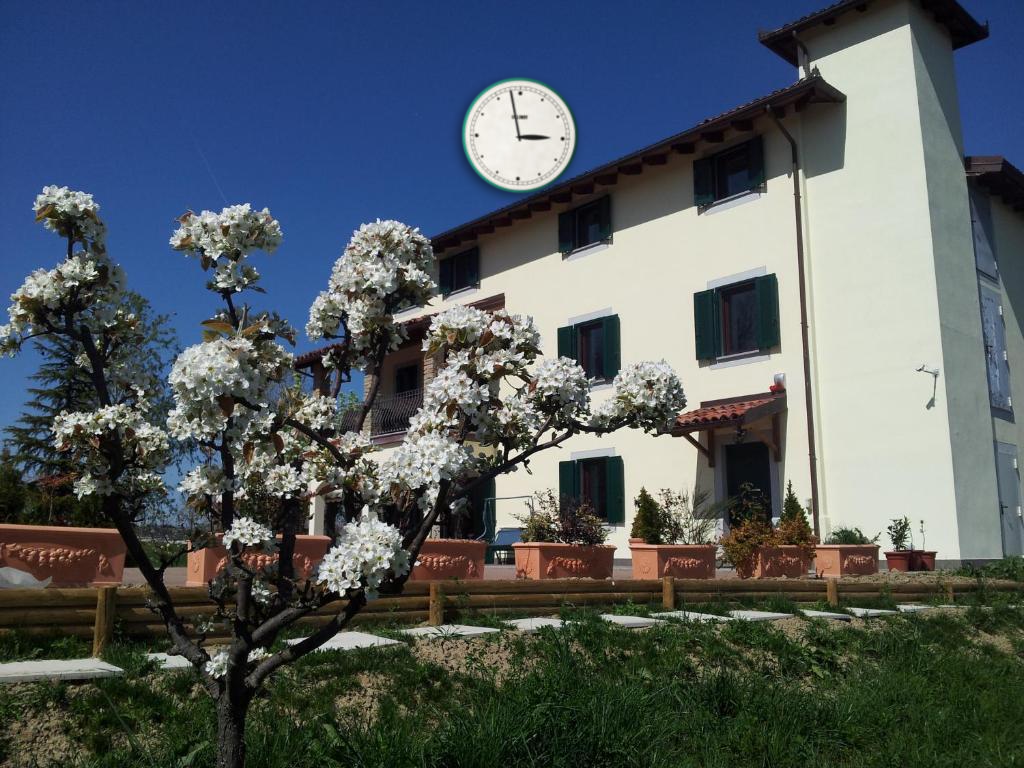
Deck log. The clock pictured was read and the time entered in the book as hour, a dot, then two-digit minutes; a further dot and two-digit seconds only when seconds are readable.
2.58
